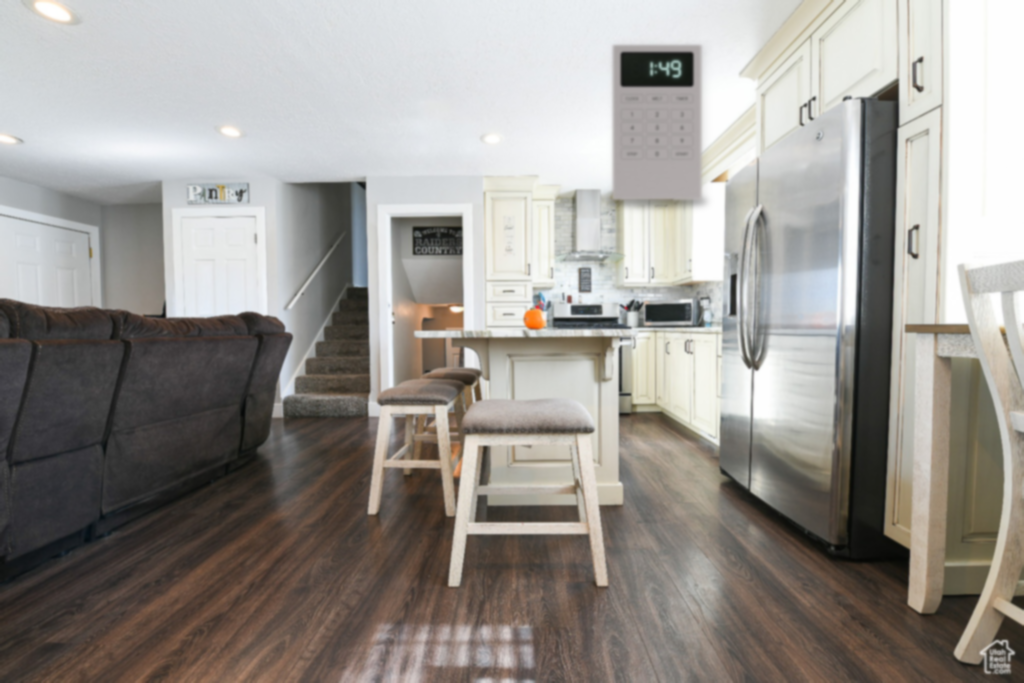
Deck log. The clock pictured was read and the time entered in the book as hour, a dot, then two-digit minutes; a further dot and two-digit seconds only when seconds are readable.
1.49
